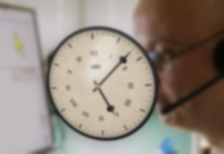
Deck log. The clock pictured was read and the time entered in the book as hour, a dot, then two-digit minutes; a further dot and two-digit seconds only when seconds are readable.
5.08
